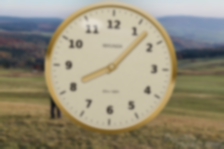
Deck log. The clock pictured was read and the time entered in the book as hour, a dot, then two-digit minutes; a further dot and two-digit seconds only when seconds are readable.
8.07
